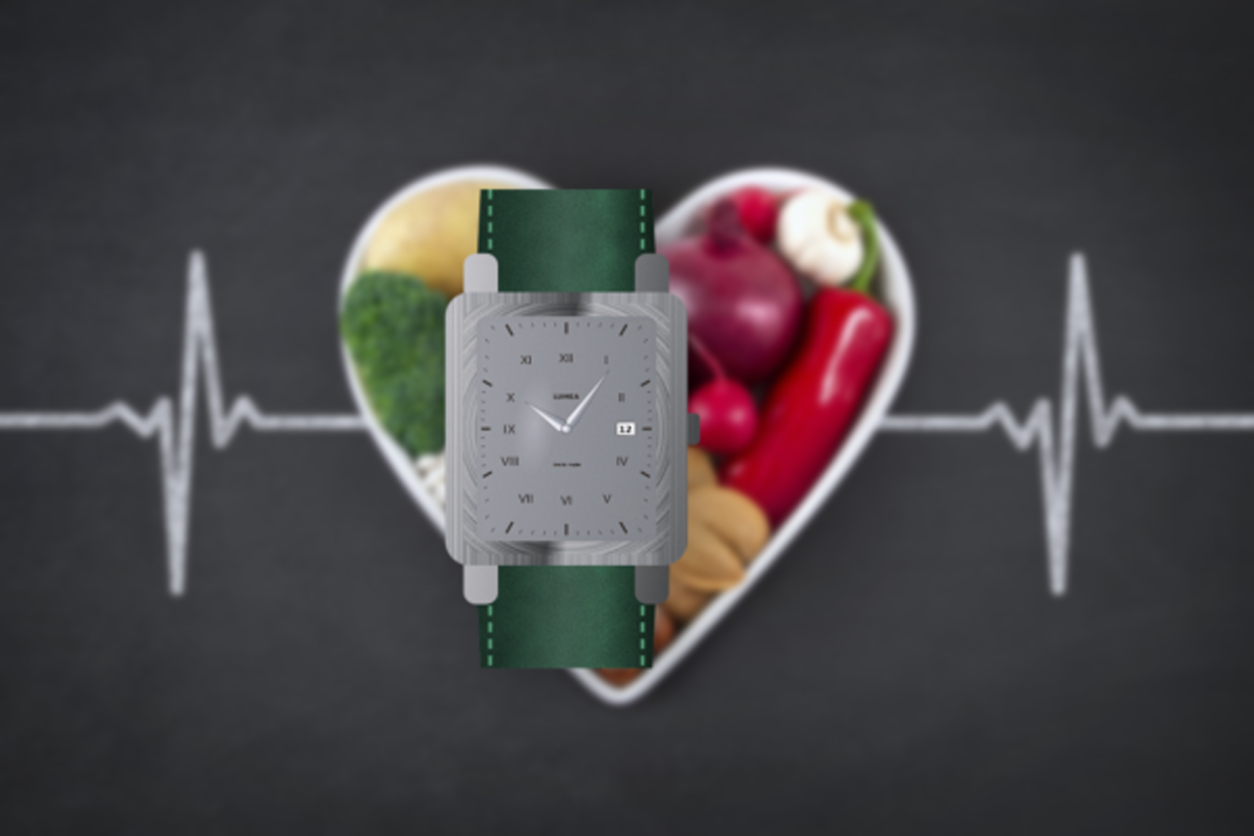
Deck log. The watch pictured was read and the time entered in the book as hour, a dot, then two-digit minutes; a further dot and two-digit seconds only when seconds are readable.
10.06
